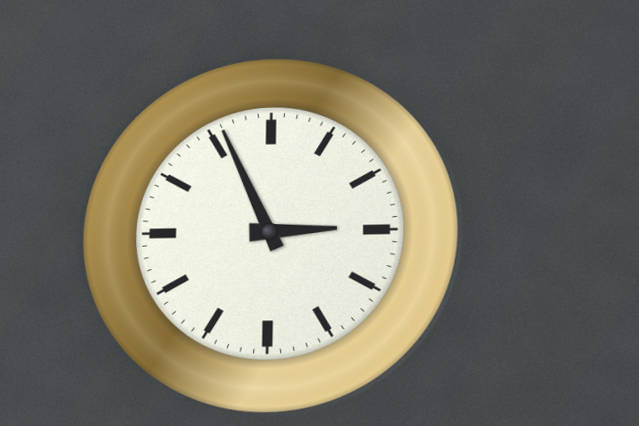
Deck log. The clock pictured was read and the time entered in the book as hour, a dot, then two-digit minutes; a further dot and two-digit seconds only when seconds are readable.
2.56
